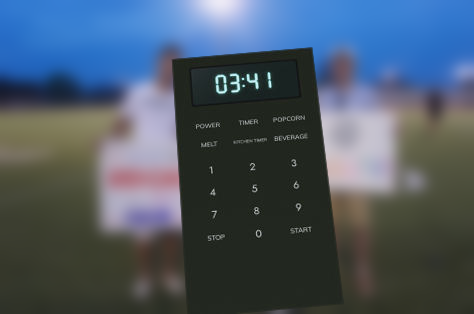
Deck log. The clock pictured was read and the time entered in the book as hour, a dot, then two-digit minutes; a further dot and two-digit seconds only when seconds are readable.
3.41
